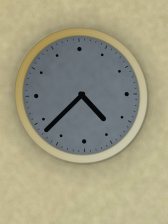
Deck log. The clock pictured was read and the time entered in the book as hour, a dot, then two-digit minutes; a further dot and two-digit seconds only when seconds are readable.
4.38
